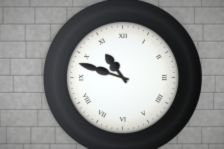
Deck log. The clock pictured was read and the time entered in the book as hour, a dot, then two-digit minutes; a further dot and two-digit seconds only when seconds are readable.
10.48
